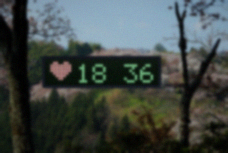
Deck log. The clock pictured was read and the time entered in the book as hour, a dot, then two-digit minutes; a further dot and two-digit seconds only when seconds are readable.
18.36
